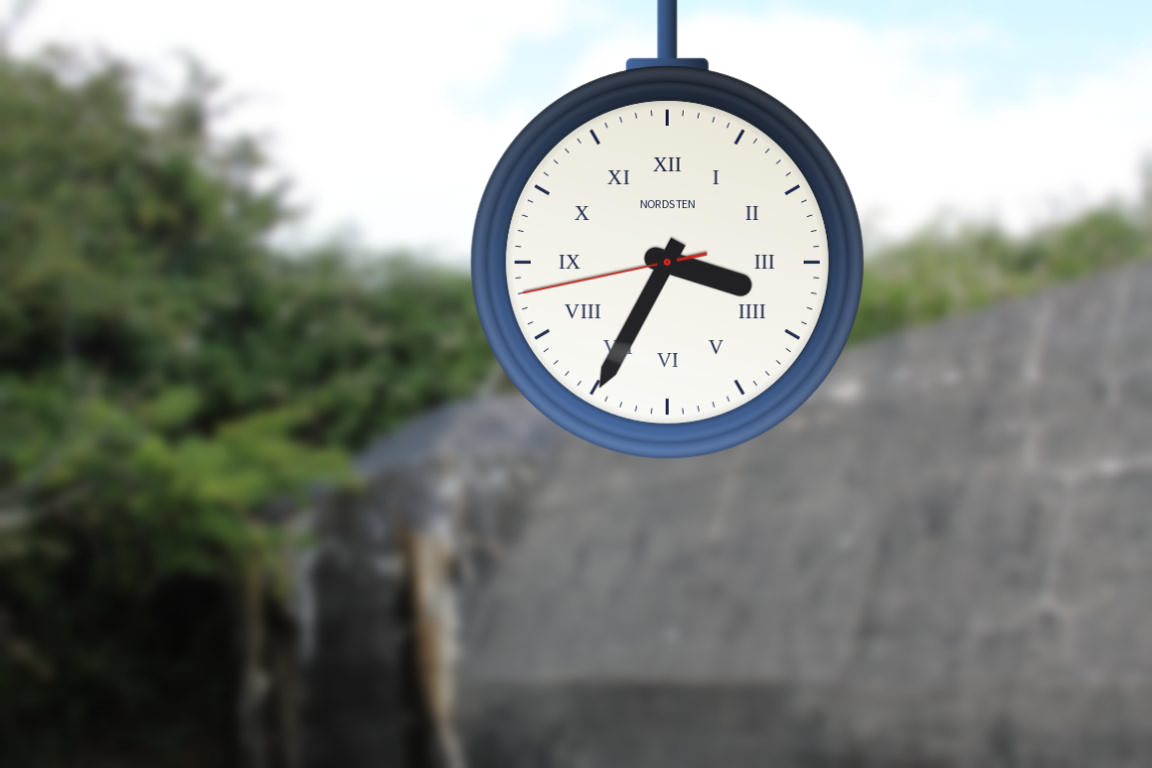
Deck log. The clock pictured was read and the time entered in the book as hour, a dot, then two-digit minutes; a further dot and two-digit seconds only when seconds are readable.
3.34.43
